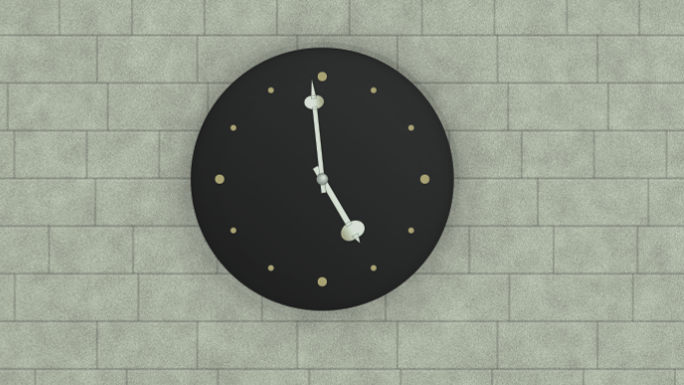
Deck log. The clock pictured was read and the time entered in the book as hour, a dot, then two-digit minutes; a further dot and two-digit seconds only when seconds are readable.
4.59
